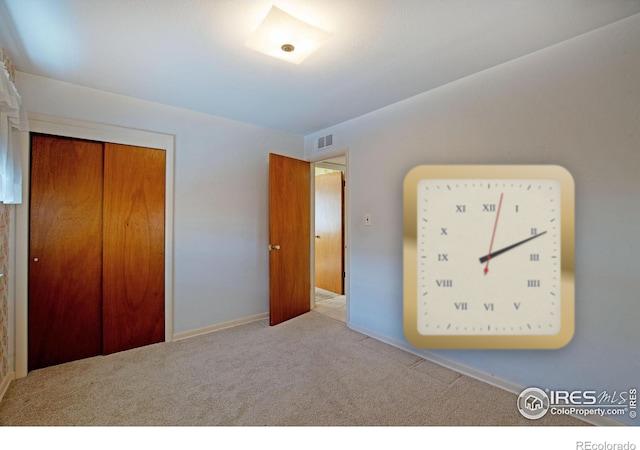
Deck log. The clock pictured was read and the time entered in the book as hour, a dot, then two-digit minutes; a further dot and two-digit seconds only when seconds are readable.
2.11.02
